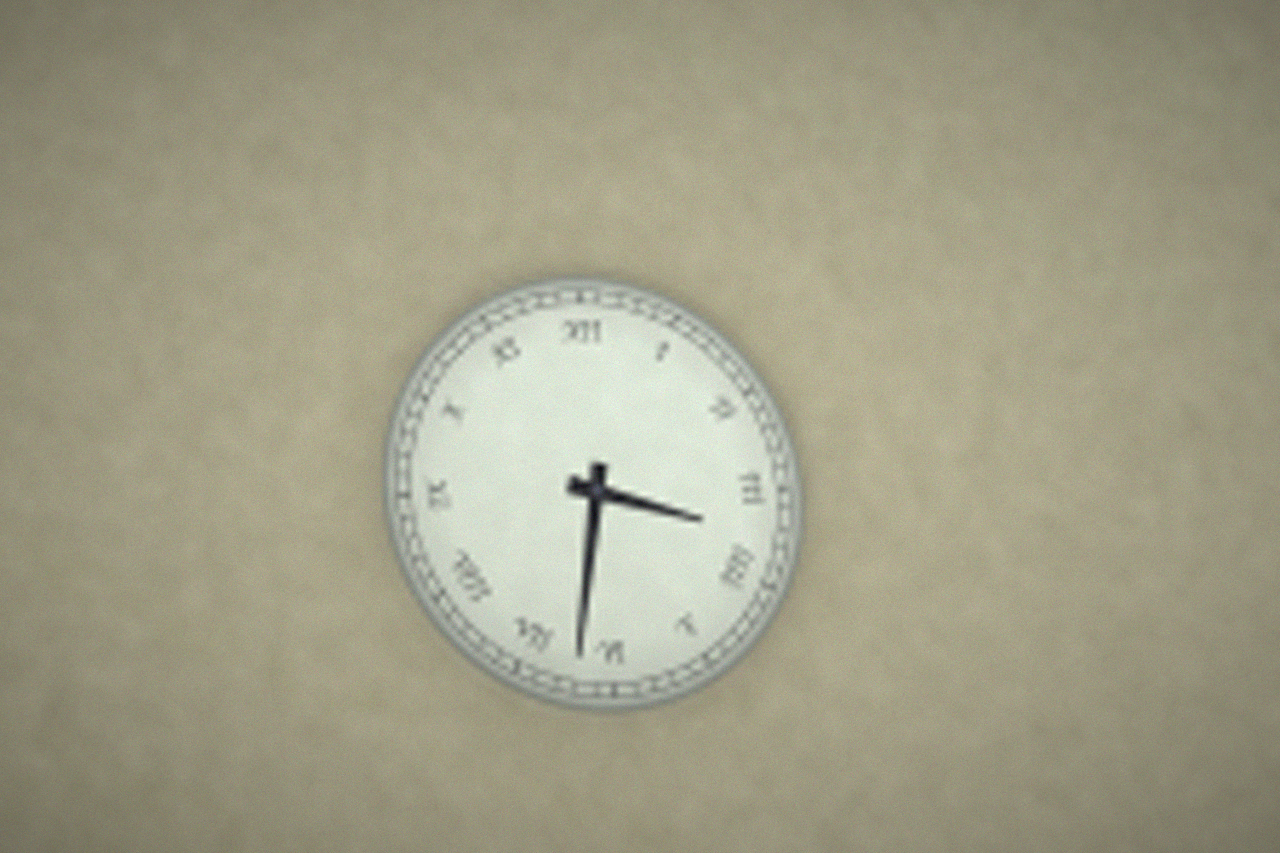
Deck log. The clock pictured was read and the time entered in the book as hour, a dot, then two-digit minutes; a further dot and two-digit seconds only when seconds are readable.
3.32
